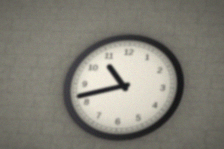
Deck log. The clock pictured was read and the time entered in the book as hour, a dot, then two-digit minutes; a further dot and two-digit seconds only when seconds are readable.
10.42
